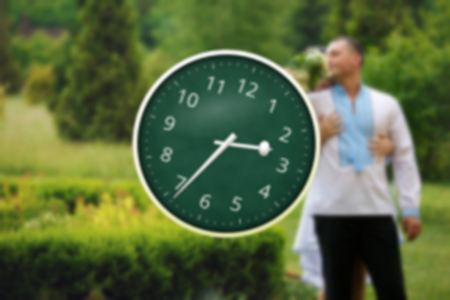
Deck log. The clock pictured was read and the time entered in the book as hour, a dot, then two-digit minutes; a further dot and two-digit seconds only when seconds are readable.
2.34
